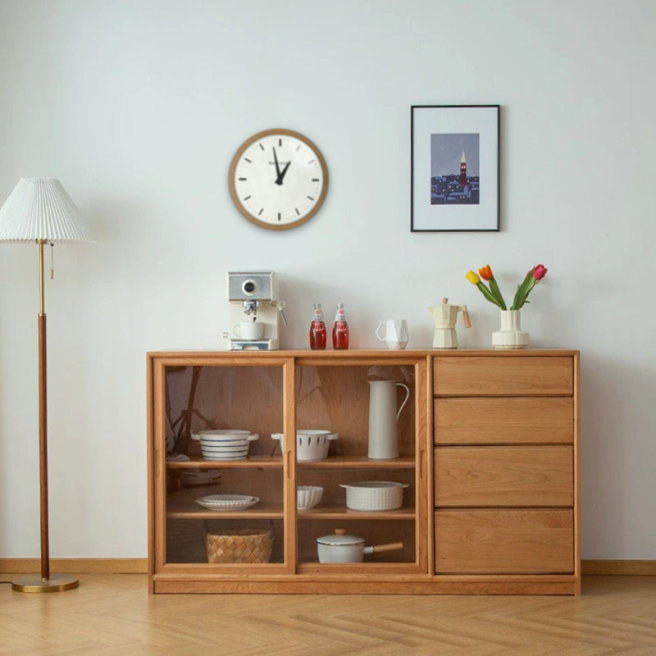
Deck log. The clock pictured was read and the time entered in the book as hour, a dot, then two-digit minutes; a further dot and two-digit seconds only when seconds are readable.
12.58
